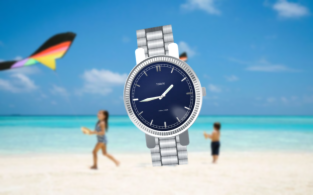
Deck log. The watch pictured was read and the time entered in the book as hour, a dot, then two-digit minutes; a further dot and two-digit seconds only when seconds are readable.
1.44
